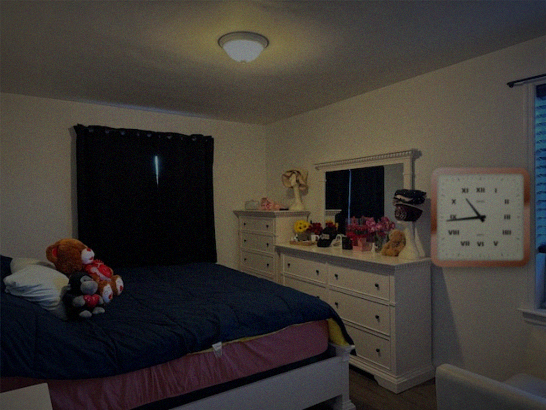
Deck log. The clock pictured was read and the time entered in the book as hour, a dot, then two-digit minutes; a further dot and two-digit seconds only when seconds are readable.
10.44
